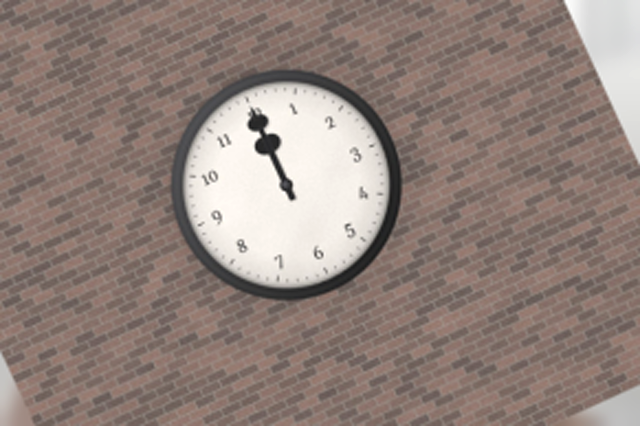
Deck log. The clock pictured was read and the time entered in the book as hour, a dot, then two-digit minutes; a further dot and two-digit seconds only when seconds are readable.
12.00
